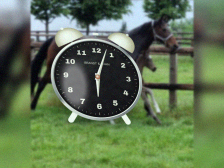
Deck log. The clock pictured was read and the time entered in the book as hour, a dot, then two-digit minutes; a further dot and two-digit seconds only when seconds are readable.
6.03
